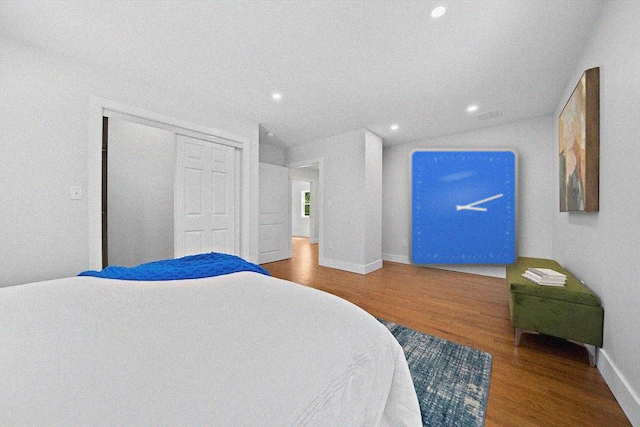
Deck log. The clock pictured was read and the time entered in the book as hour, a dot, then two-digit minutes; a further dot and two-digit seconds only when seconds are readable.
3.12
